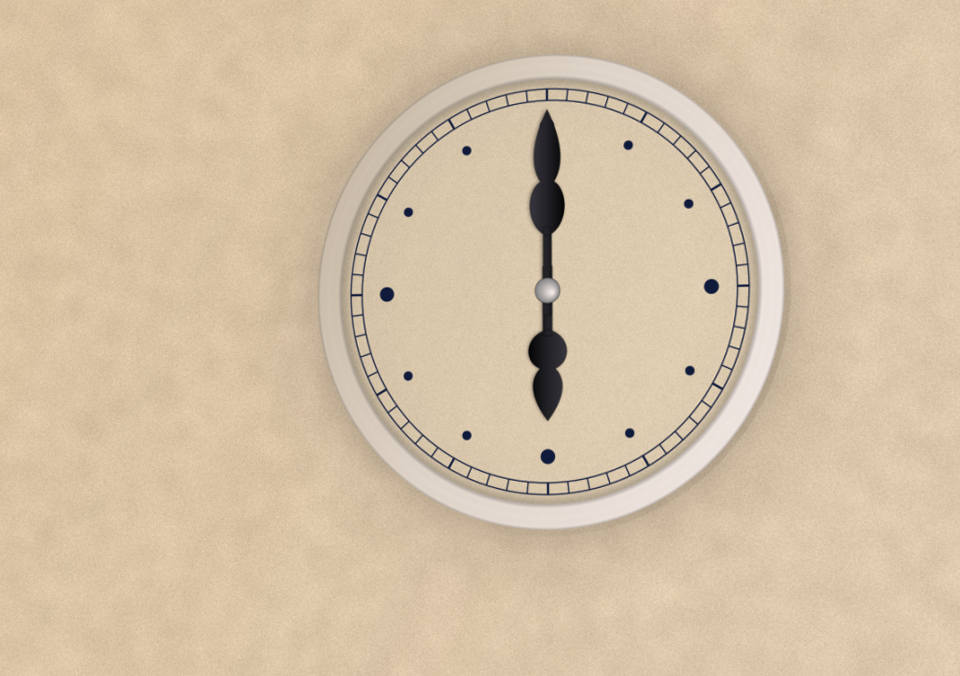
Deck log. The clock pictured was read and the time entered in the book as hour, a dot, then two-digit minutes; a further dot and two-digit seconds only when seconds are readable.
6.00
